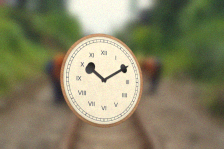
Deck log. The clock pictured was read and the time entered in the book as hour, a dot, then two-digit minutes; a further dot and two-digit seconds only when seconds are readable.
10.10
